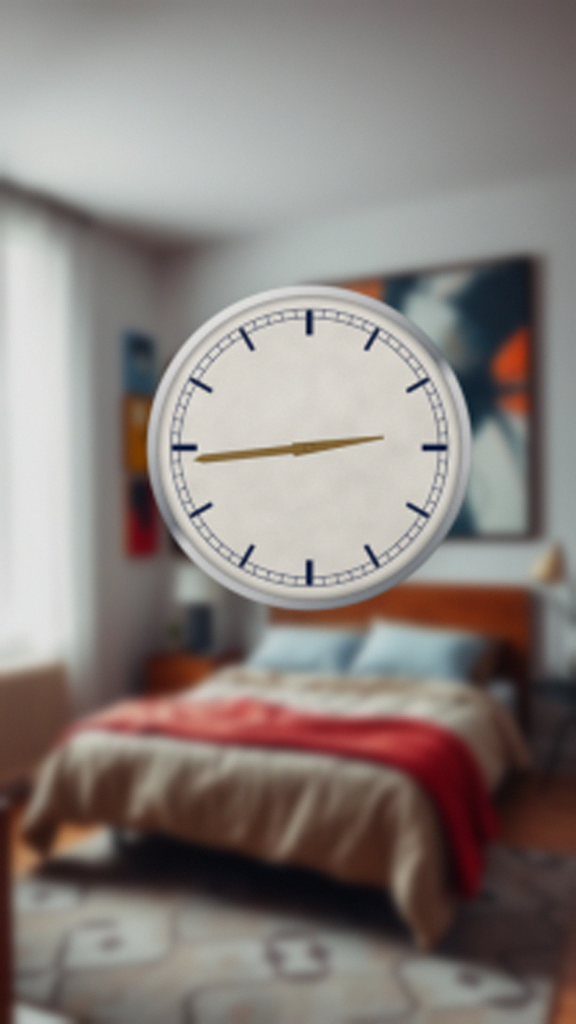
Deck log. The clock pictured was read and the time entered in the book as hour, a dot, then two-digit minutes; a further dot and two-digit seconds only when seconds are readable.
2.44
